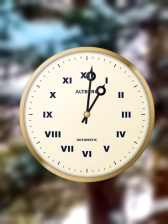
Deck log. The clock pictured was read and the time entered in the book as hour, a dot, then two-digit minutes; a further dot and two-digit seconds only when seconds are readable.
1.01
